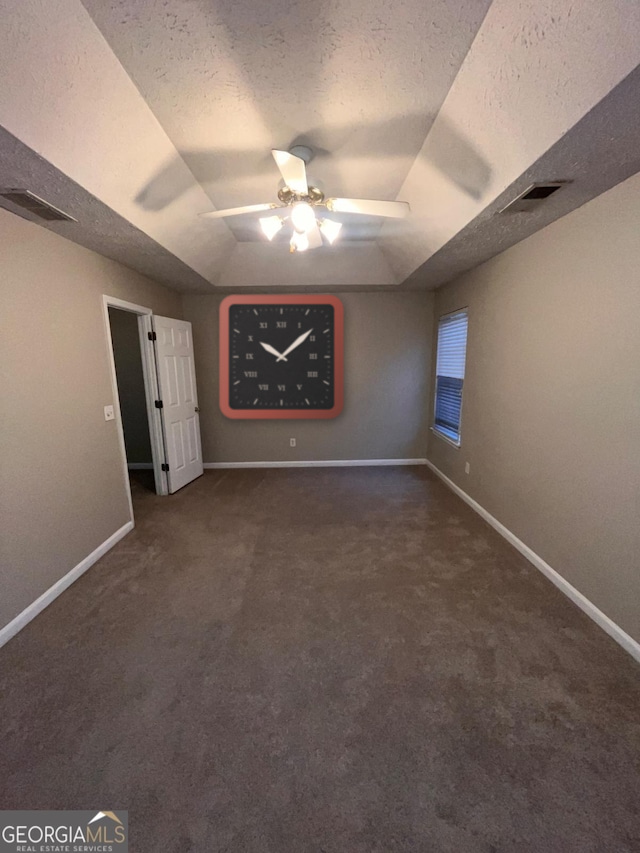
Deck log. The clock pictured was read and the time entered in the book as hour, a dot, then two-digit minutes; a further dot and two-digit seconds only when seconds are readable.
10.08
